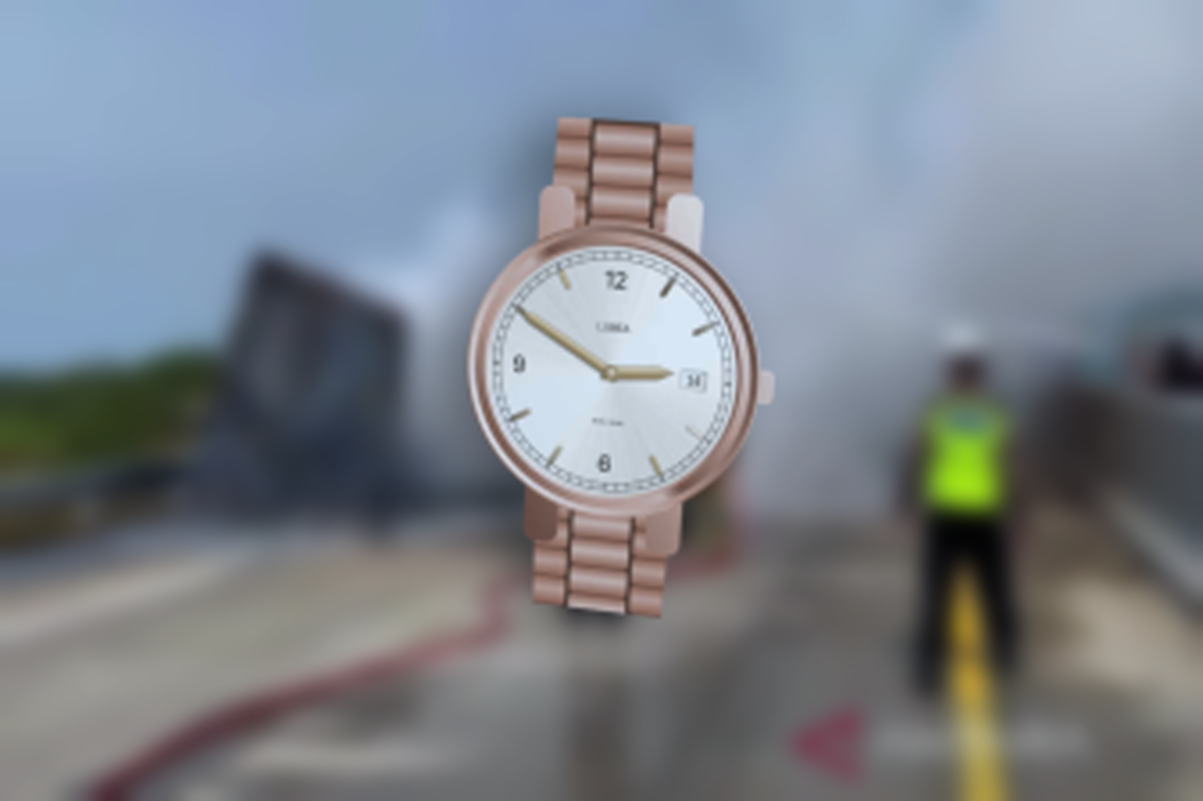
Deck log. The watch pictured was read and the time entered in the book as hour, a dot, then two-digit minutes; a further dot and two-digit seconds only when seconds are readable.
2.50
